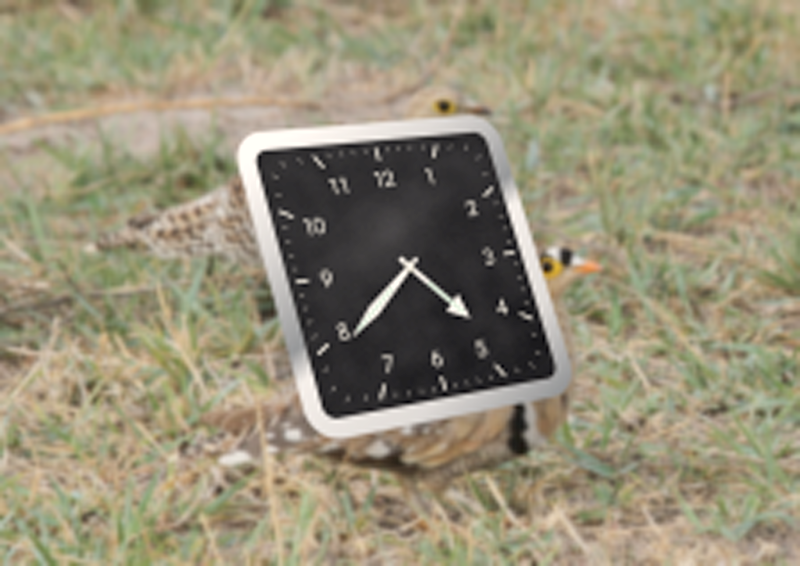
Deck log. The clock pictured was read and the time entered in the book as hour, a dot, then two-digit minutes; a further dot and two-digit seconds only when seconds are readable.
4.39
